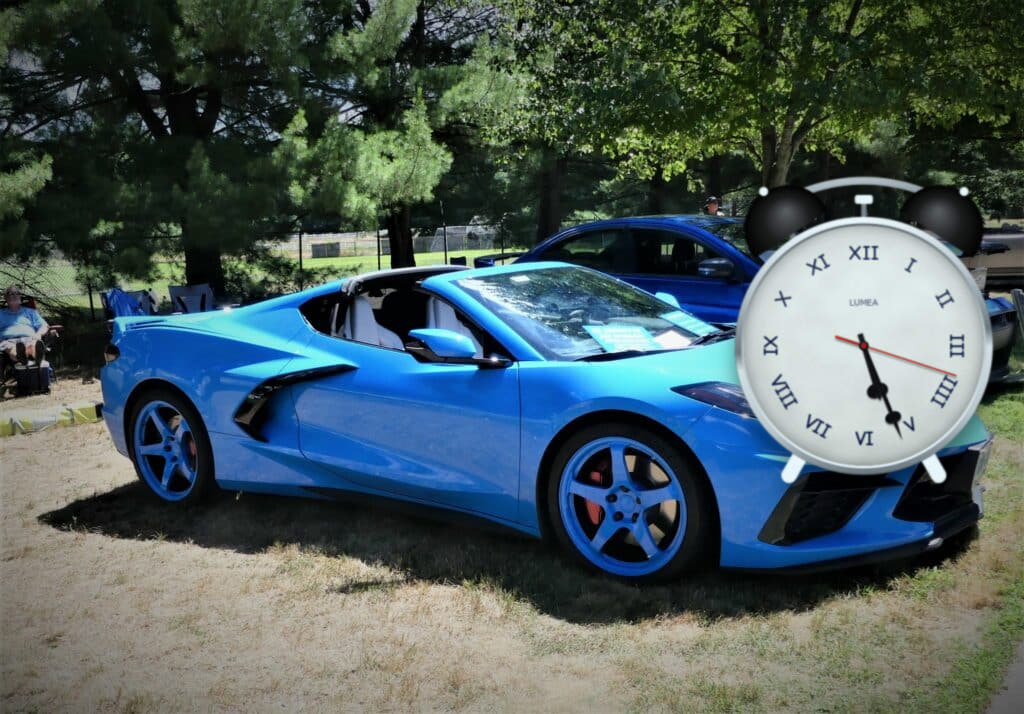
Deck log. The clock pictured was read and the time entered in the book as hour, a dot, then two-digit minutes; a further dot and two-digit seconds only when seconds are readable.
5.26.18
